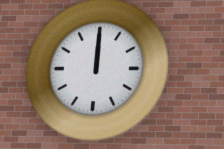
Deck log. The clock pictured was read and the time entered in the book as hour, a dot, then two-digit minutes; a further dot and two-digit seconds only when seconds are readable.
12.00
